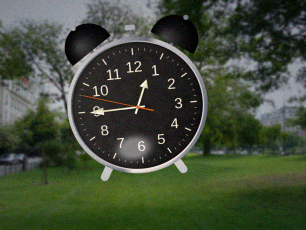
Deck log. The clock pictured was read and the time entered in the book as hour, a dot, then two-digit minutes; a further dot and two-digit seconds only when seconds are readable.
12.44.48
